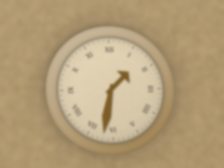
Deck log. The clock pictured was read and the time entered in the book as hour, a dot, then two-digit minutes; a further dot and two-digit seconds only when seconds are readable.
1.32
